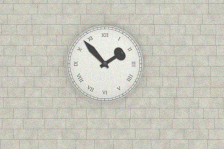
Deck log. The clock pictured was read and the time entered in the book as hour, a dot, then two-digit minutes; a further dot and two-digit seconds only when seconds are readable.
1.53
